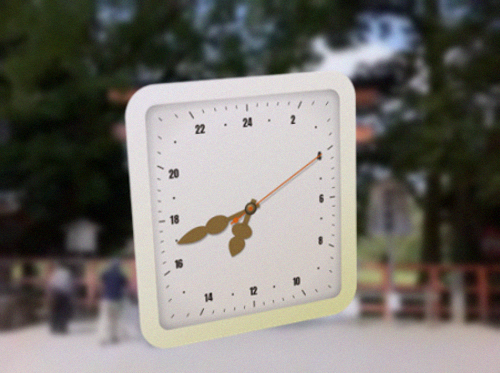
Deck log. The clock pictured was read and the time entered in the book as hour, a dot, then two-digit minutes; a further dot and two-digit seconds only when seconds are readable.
13.42.10
